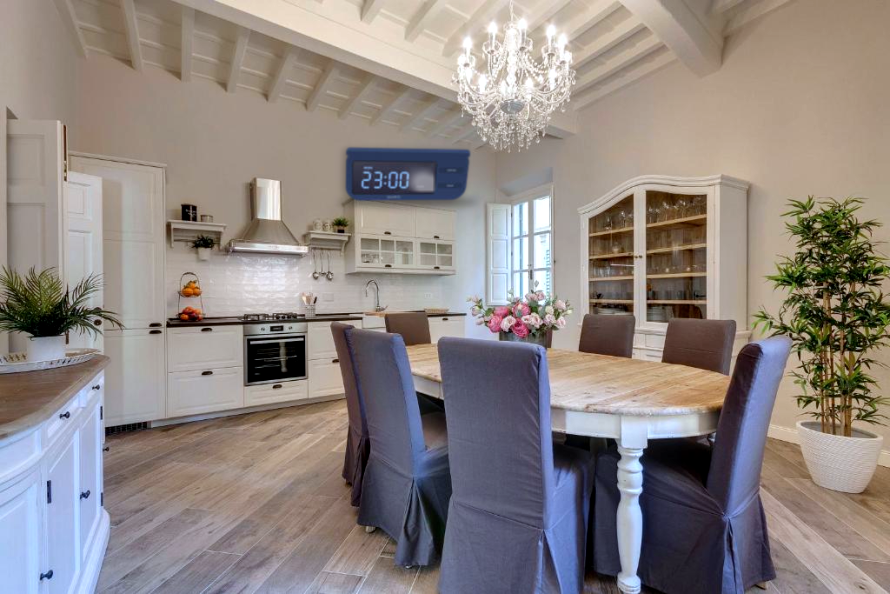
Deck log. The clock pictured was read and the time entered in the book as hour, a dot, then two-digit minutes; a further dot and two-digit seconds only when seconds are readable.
23.00
